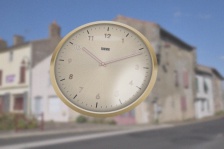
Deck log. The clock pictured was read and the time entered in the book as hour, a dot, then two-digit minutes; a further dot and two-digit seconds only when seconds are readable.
10.11
